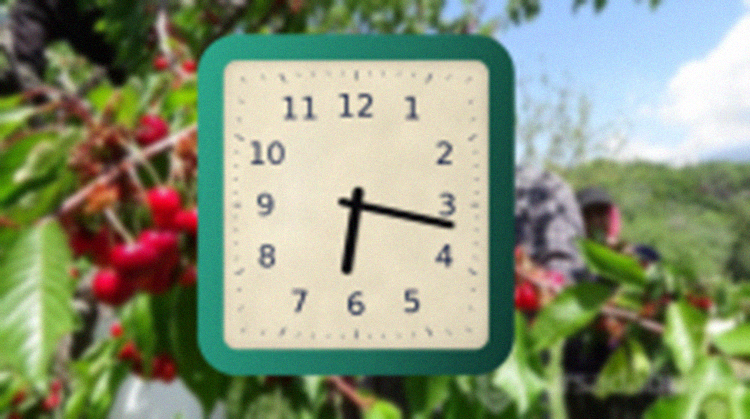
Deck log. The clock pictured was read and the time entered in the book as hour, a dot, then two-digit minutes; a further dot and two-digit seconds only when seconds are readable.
6.17
